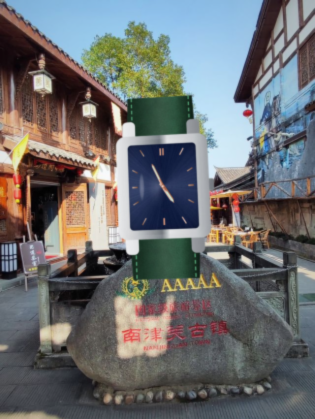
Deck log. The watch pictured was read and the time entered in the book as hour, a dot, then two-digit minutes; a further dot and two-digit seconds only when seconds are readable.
4.56
